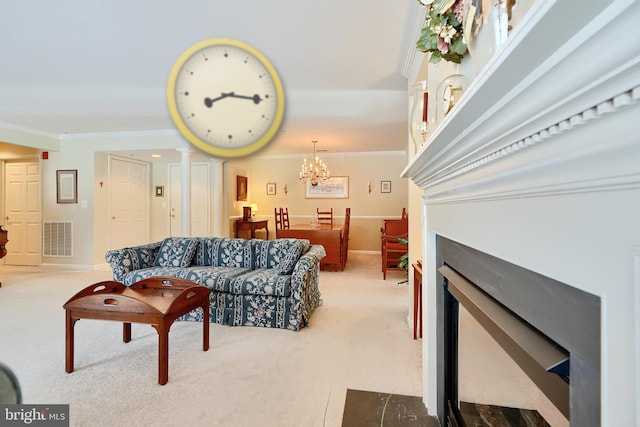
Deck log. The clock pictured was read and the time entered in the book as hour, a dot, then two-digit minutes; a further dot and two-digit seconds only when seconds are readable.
8.16
